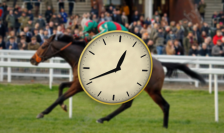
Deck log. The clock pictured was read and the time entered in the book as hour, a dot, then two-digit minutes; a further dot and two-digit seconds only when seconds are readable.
12.41
